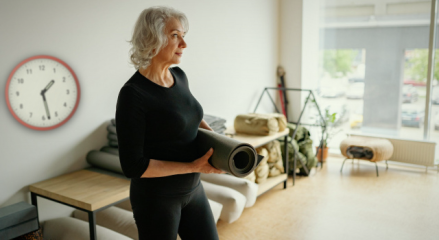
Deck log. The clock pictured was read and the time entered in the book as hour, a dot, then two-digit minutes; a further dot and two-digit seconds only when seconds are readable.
1.28
